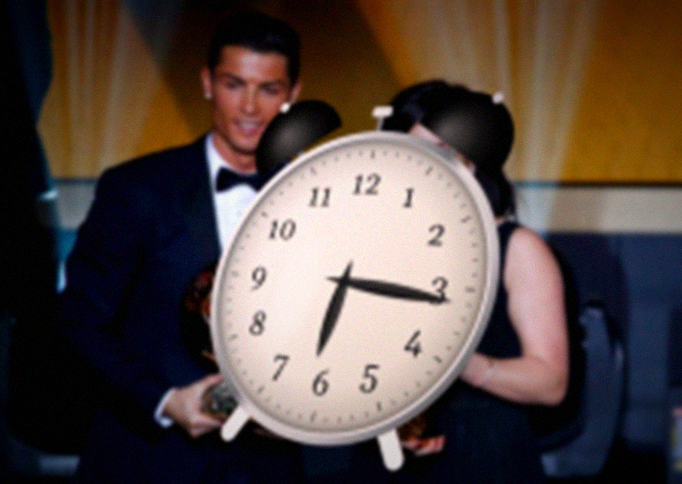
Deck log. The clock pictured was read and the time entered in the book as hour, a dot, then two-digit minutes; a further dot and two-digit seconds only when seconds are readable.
6.16
